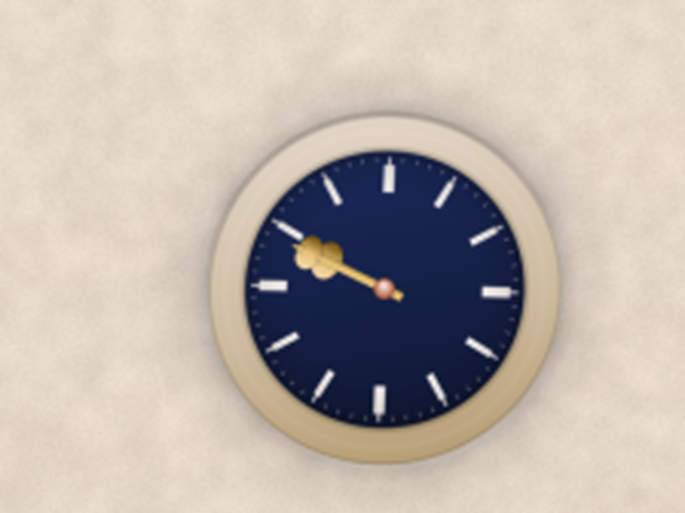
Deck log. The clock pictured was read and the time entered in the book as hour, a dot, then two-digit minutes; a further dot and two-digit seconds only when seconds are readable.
9.49
